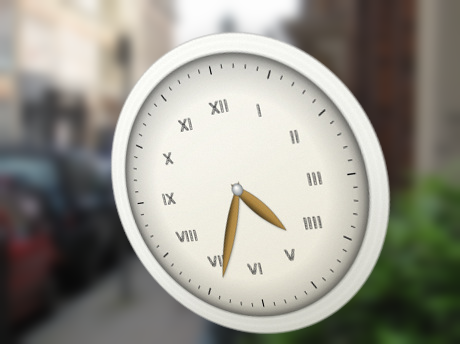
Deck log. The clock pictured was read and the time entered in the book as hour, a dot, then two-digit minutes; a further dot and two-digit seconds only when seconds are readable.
4.34
